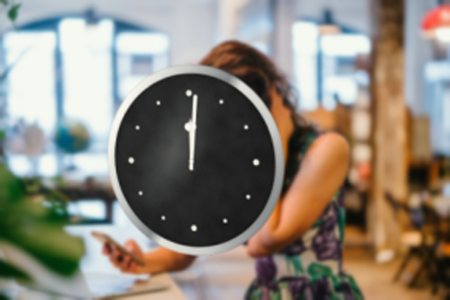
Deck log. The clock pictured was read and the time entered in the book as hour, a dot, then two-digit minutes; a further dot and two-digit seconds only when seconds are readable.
12.01
